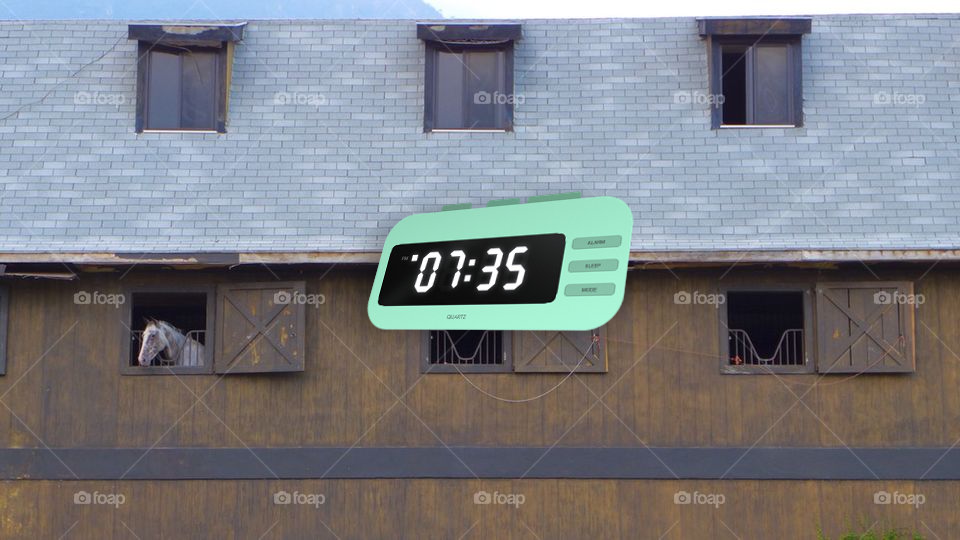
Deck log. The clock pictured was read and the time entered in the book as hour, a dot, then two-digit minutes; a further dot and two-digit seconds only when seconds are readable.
7.35
